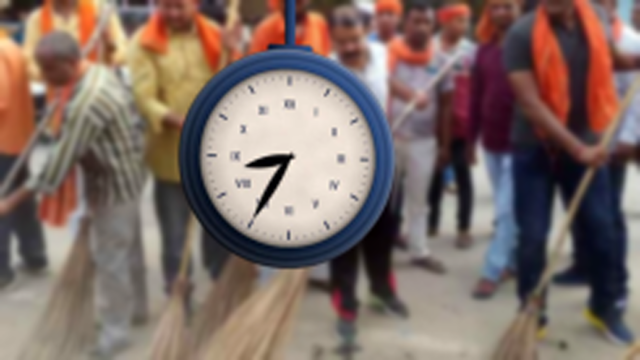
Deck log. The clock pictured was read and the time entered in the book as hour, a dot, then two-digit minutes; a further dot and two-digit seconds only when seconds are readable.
8.35
